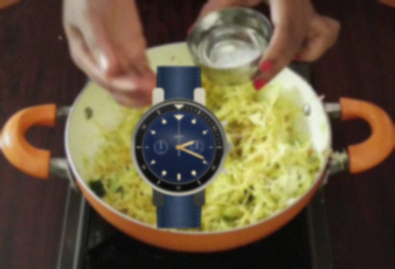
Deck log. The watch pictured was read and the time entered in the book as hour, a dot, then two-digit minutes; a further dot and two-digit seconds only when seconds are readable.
2.19
